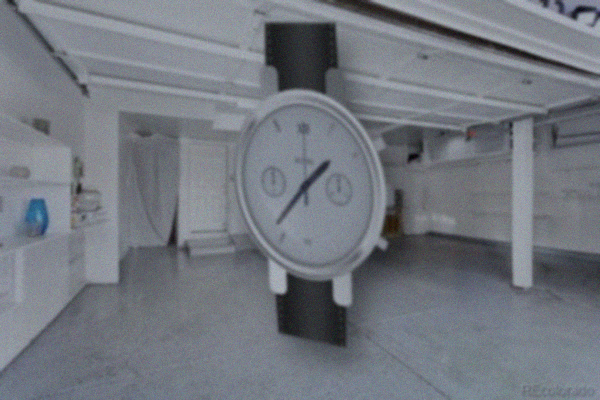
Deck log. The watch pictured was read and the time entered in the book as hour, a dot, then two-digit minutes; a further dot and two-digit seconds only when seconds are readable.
1.37
